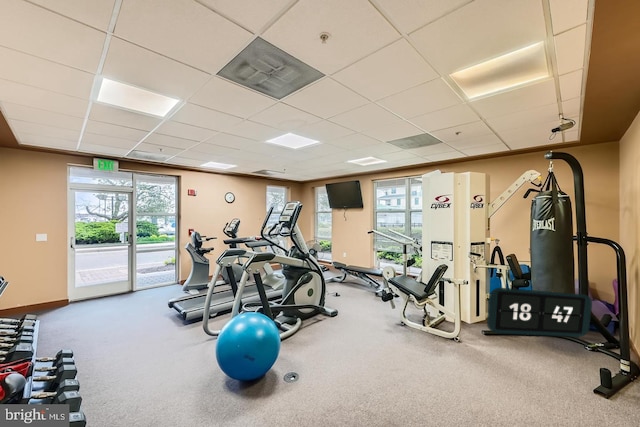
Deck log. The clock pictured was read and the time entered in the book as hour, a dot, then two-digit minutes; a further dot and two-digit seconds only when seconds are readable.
18.47
